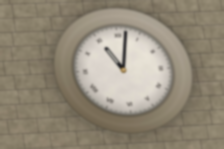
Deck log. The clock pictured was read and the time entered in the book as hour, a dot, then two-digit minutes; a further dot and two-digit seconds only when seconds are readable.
11.02
